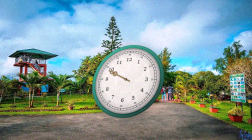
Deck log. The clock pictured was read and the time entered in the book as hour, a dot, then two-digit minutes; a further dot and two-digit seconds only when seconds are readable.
9.49
